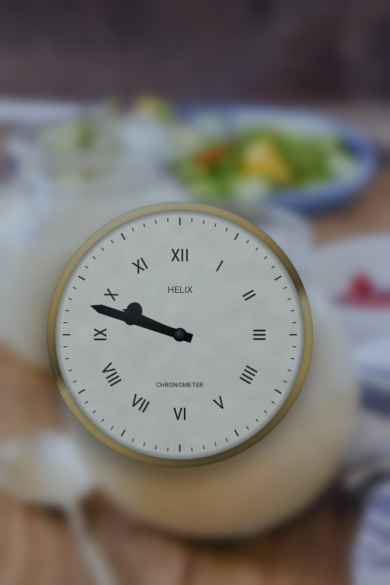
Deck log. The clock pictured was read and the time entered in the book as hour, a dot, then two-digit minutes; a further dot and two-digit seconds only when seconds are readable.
9.48
